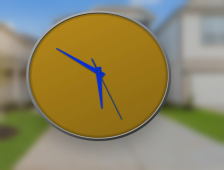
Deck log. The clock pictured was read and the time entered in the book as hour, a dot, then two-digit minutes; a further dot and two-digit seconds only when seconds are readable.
5.50.26
